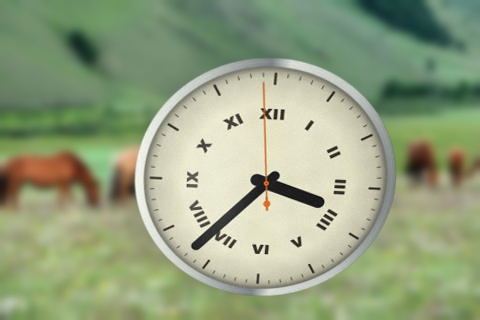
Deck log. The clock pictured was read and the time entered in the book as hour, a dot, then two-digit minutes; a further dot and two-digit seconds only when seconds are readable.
3.36.59
